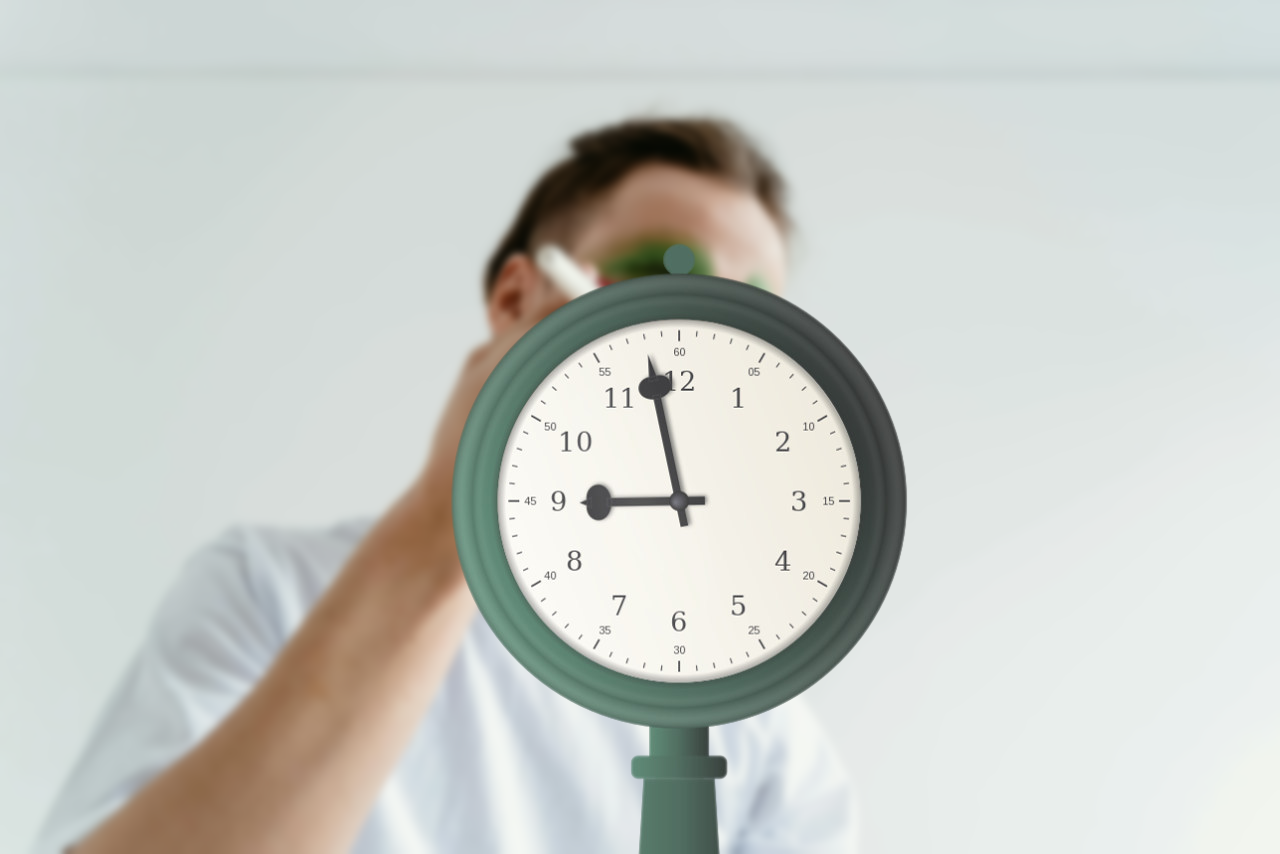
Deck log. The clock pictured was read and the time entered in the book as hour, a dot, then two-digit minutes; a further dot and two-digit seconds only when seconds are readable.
8.58
